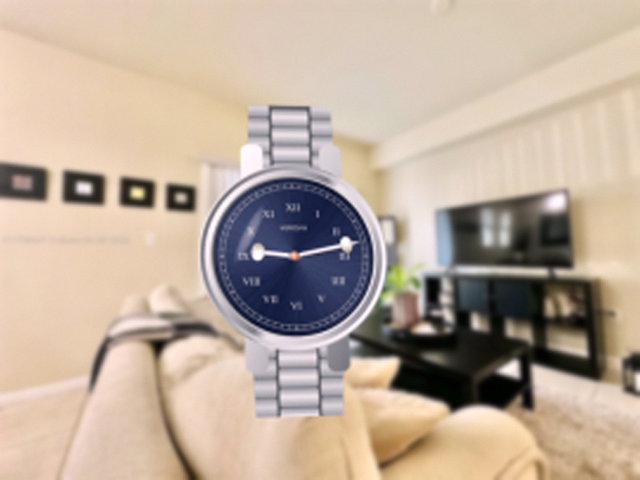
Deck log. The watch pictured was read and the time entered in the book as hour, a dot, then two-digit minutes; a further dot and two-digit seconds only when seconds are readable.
9.13
